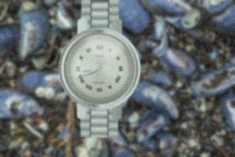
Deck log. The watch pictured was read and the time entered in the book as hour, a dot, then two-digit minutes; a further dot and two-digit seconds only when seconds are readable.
8.41
